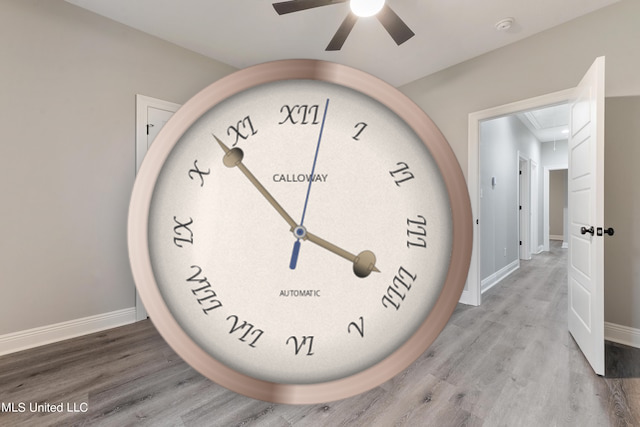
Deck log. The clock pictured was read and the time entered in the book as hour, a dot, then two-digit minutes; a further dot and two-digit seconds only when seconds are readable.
3.53.02
